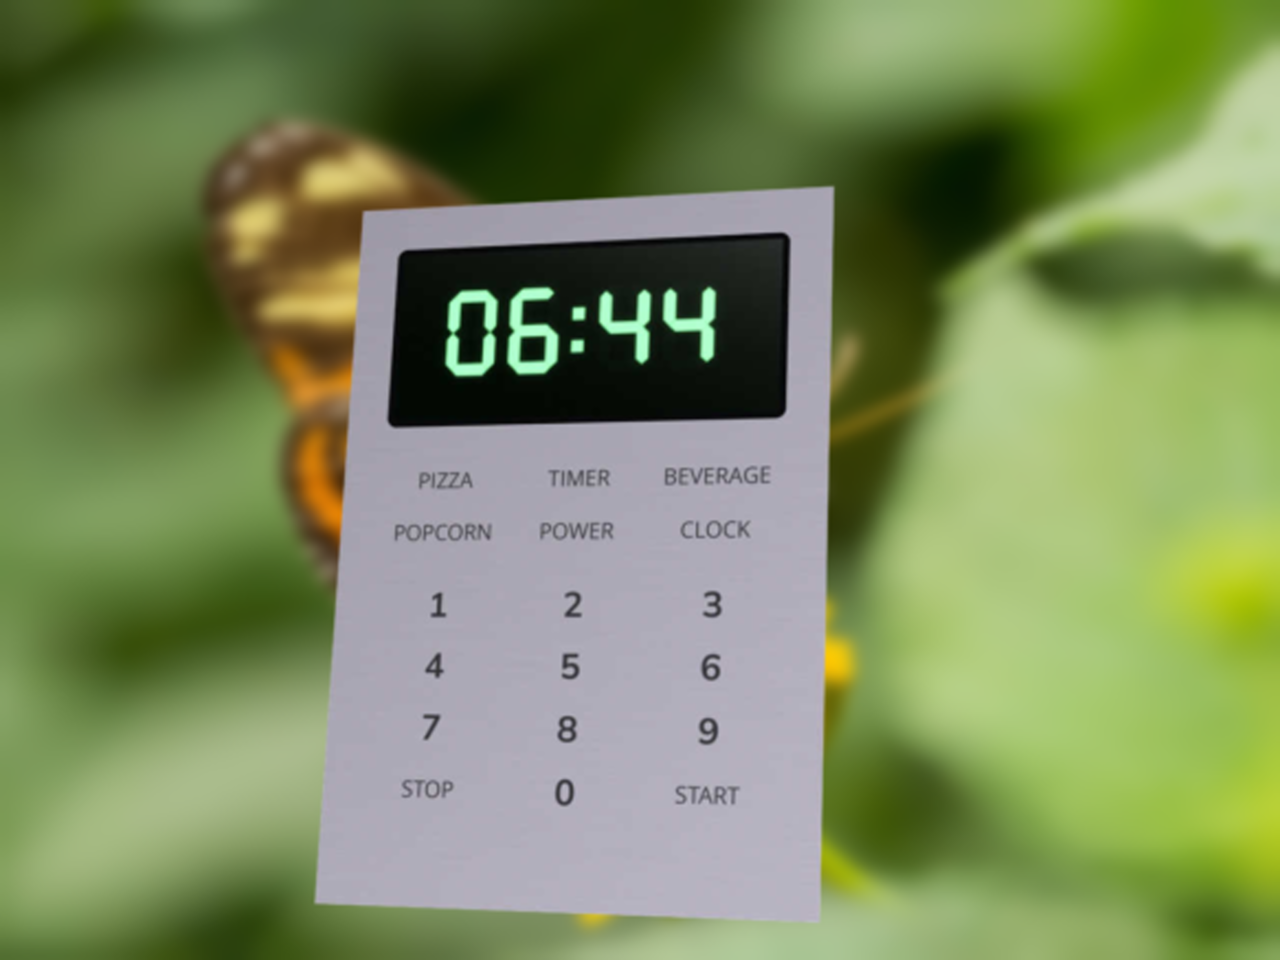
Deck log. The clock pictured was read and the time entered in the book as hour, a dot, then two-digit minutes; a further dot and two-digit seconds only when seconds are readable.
6.44
